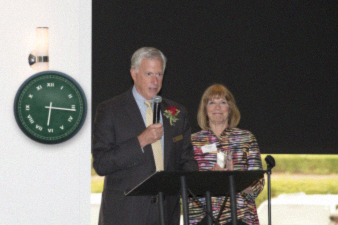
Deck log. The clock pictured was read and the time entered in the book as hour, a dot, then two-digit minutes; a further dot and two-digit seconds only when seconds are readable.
6.16
